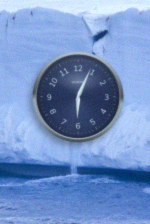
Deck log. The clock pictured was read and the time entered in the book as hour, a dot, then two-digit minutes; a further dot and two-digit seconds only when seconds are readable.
6.04
